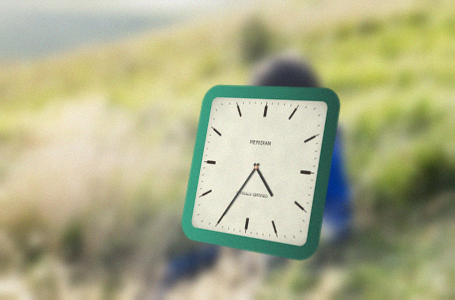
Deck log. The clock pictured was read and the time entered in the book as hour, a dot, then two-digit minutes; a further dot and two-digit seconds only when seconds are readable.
4.35
